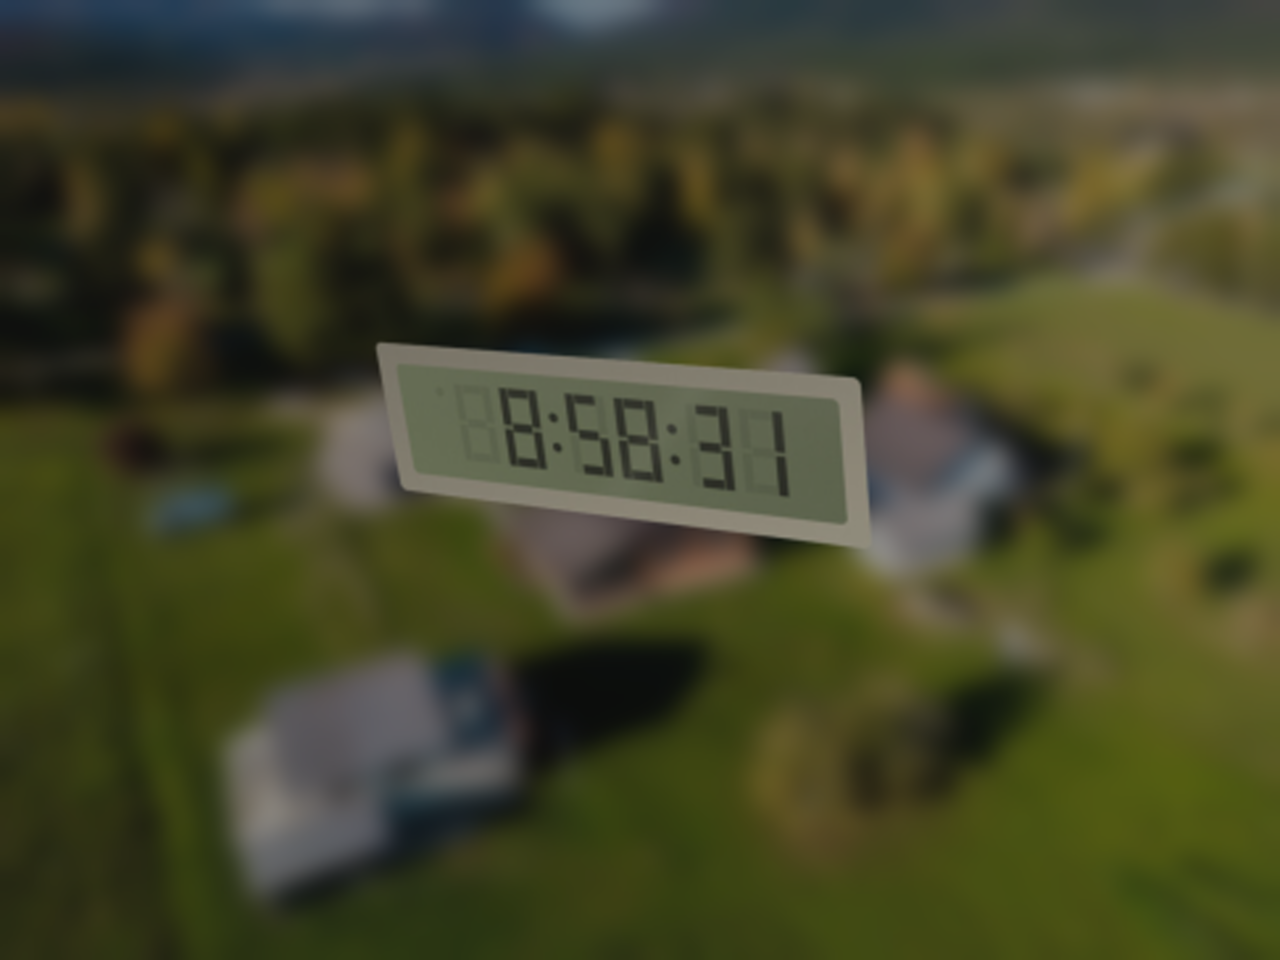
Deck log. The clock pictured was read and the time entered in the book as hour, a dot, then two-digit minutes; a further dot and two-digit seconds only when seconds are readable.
8.58.31
